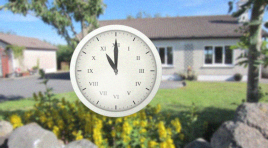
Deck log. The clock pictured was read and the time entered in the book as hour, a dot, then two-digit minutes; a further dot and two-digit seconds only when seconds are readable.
11.00
